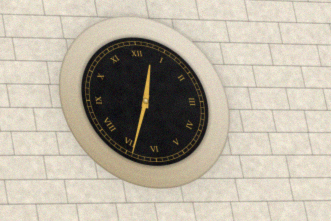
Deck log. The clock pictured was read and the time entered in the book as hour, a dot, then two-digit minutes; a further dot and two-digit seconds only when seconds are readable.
12.34
